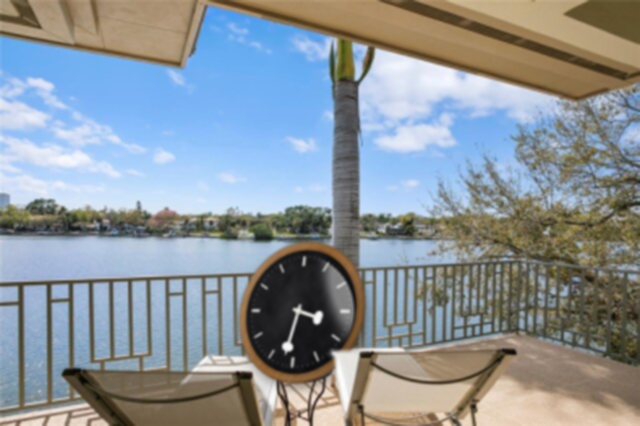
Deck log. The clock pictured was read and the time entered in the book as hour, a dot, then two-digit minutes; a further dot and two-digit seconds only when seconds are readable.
3.32
